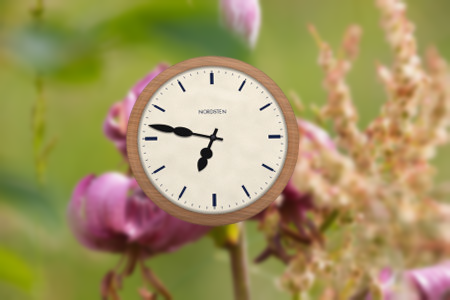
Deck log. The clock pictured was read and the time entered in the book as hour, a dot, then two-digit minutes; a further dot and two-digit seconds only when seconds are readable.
6.47
